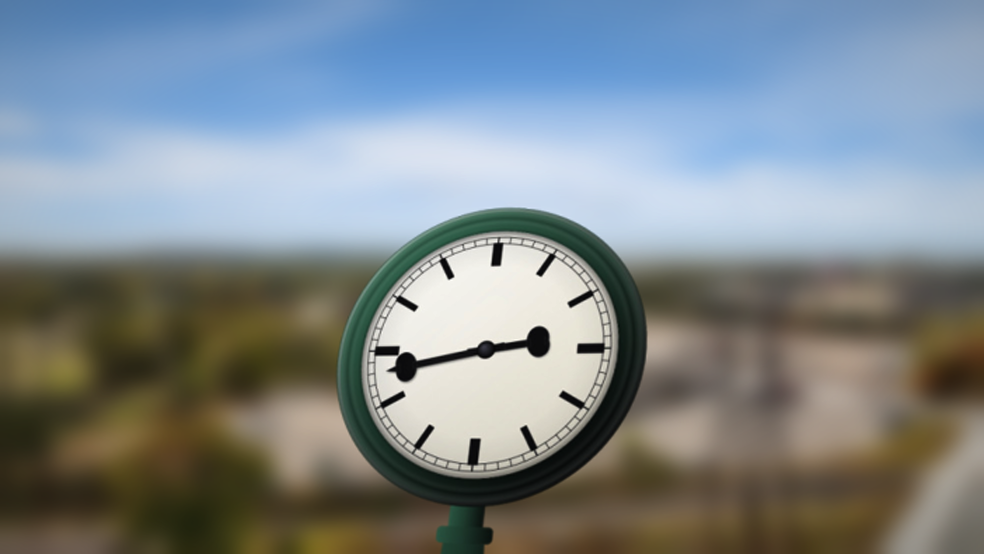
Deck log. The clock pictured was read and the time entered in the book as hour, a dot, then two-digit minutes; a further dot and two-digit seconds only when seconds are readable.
2.43
